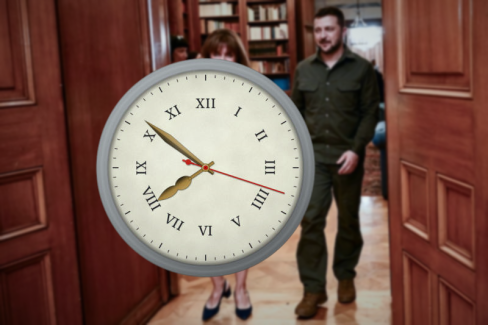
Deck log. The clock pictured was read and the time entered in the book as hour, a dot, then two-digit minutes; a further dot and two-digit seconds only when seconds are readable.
7.51.18
